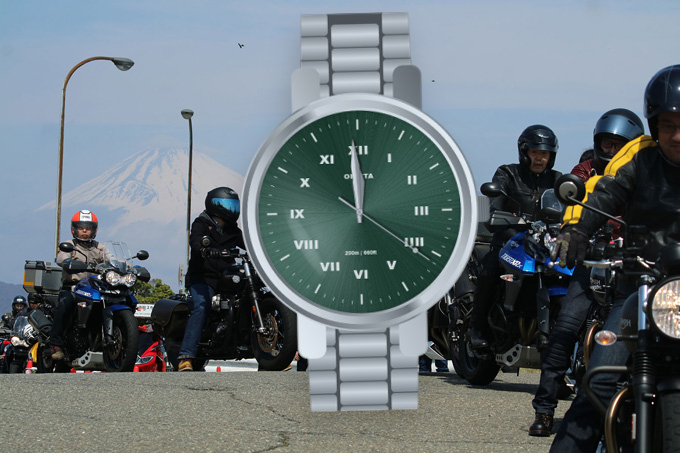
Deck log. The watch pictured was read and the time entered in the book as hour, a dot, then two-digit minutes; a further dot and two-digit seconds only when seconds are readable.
11.59.21
